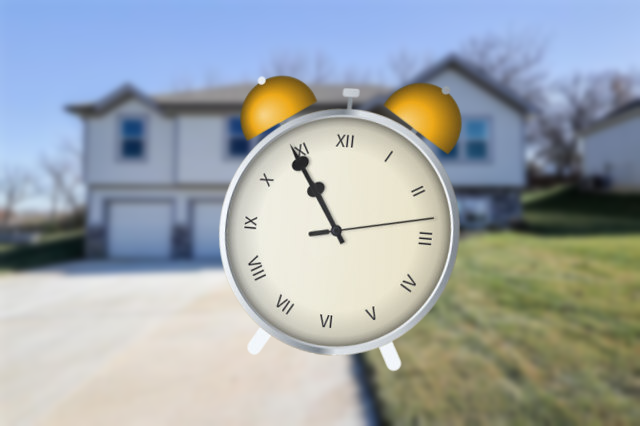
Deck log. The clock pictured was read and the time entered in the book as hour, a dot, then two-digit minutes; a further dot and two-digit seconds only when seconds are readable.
10.54.13
